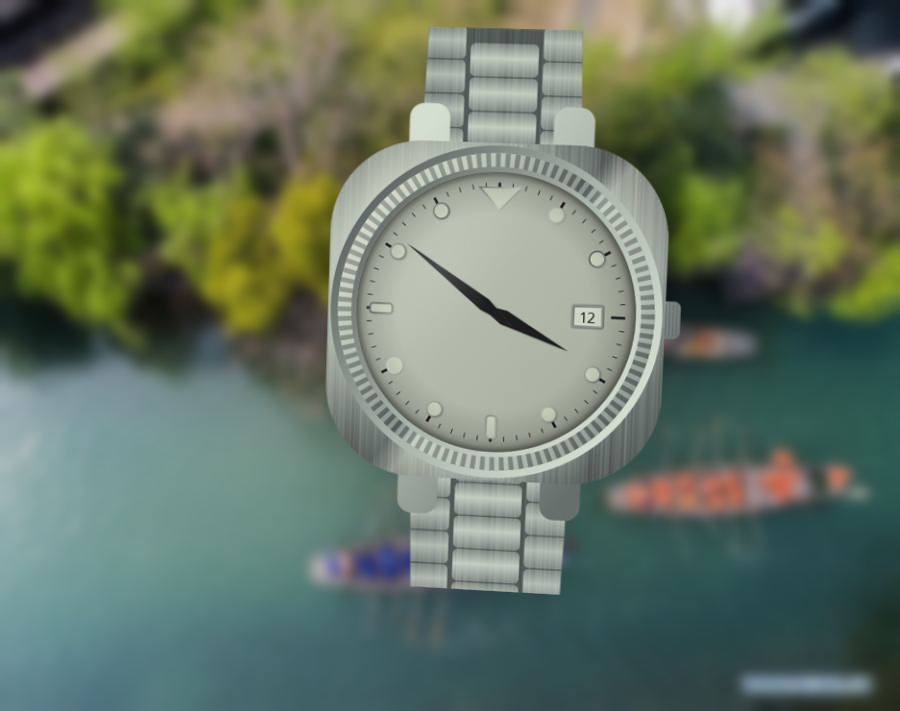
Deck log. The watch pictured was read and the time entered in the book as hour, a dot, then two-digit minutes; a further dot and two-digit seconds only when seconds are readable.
3.51
